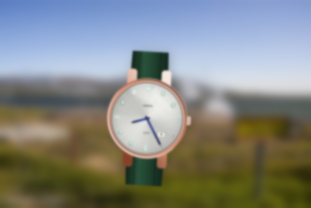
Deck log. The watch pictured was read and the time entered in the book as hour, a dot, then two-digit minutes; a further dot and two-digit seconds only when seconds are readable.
8.25
